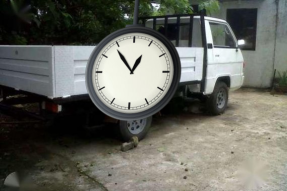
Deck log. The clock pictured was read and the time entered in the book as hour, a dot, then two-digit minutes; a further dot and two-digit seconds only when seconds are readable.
12.54
